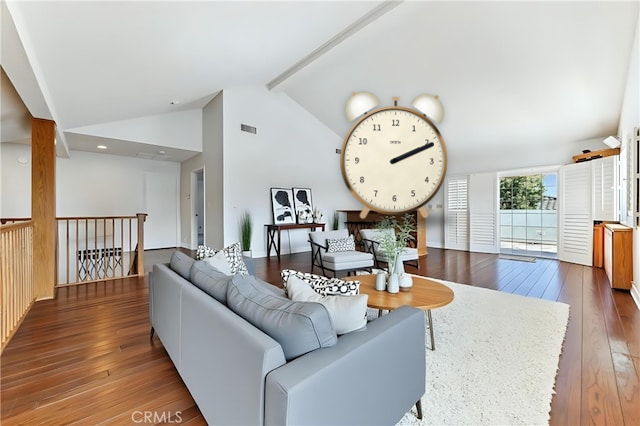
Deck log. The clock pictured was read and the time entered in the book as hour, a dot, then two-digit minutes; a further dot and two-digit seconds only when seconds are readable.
2.11
